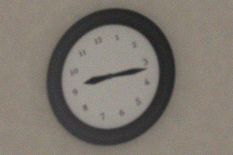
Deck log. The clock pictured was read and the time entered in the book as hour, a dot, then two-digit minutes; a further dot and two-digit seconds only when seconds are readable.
9.17
